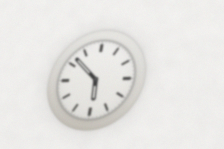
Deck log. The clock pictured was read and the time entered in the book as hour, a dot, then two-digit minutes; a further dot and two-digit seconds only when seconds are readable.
5.52
